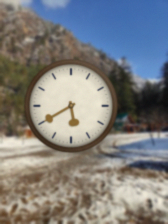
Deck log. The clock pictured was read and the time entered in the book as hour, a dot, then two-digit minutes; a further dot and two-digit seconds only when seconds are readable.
5.40
